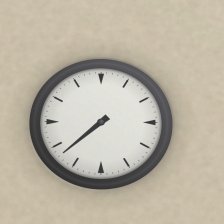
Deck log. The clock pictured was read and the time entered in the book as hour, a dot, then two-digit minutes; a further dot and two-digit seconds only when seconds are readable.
7.38
